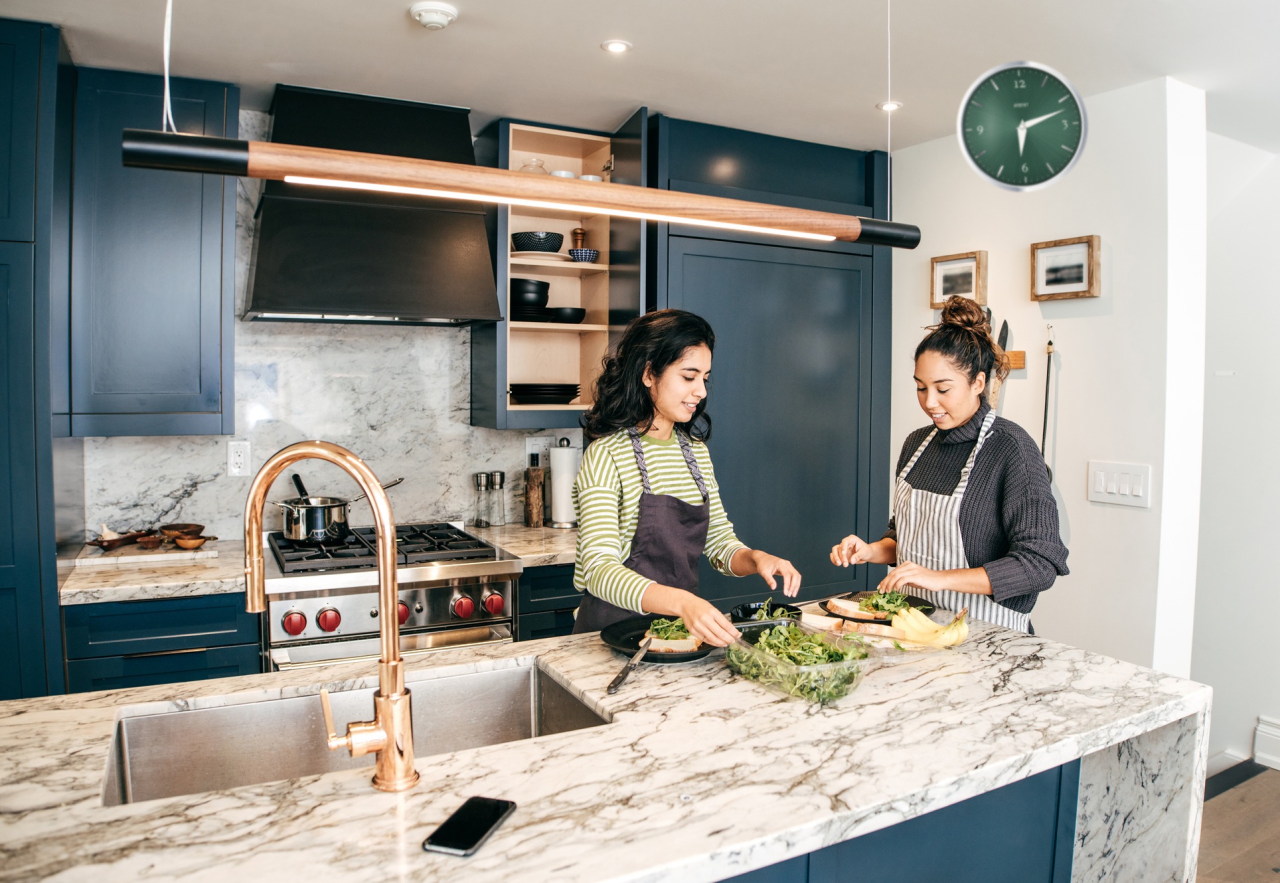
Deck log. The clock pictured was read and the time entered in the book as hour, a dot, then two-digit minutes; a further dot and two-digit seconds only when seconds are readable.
6.12
